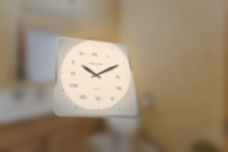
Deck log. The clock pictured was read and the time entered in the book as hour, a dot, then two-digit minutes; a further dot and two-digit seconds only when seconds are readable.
10.10
